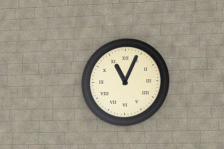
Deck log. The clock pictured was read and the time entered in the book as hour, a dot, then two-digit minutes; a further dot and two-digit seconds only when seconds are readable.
11.04
